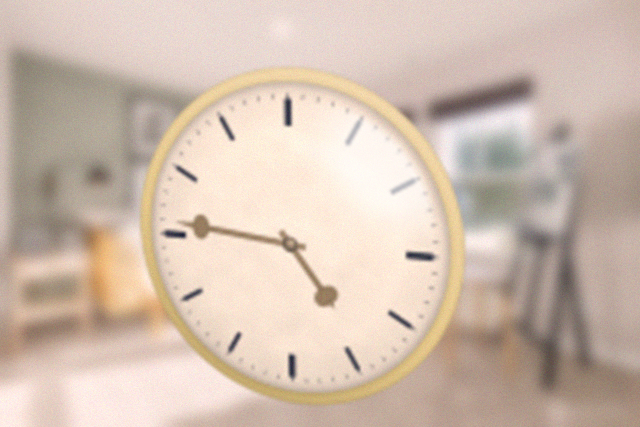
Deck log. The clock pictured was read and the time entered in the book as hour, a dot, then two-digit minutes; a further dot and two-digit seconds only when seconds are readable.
4.46
